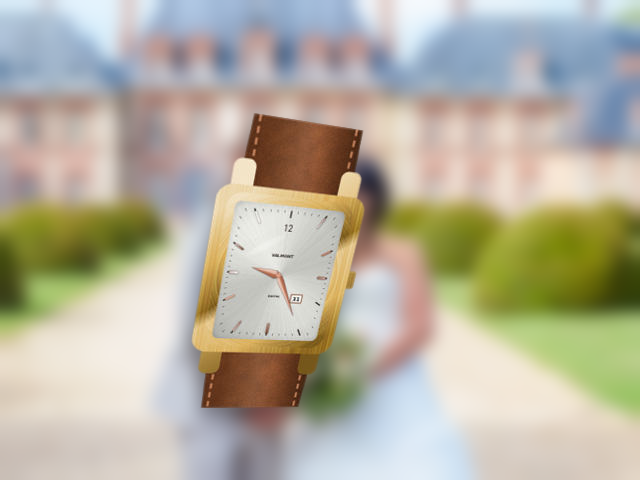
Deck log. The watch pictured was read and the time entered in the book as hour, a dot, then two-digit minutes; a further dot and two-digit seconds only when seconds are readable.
9.25
